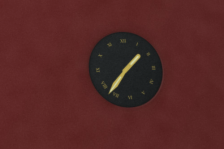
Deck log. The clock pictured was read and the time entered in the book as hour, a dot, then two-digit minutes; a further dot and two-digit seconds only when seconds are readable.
1.37
